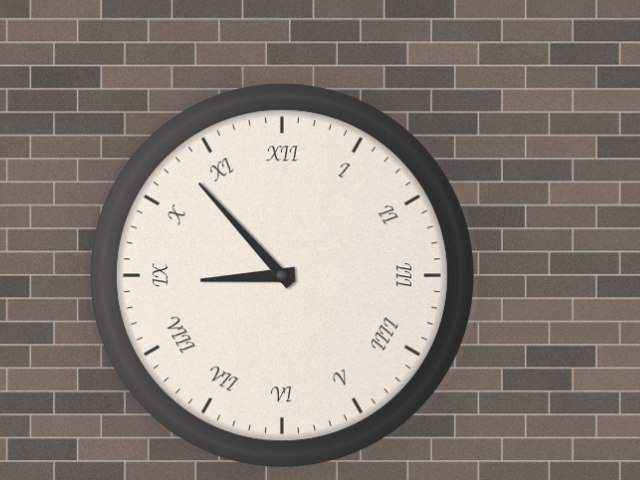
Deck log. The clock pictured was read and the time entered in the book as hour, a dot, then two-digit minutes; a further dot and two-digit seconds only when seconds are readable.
8.53
